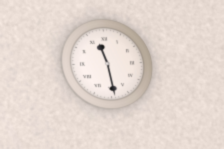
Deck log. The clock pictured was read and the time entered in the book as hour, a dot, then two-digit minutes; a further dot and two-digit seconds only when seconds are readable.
11.29
